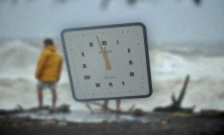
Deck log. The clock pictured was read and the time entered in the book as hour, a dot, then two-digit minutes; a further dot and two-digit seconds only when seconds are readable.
11.58
